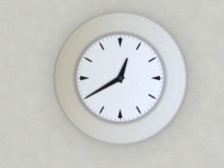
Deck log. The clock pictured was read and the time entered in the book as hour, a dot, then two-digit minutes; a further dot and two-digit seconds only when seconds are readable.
12.40
